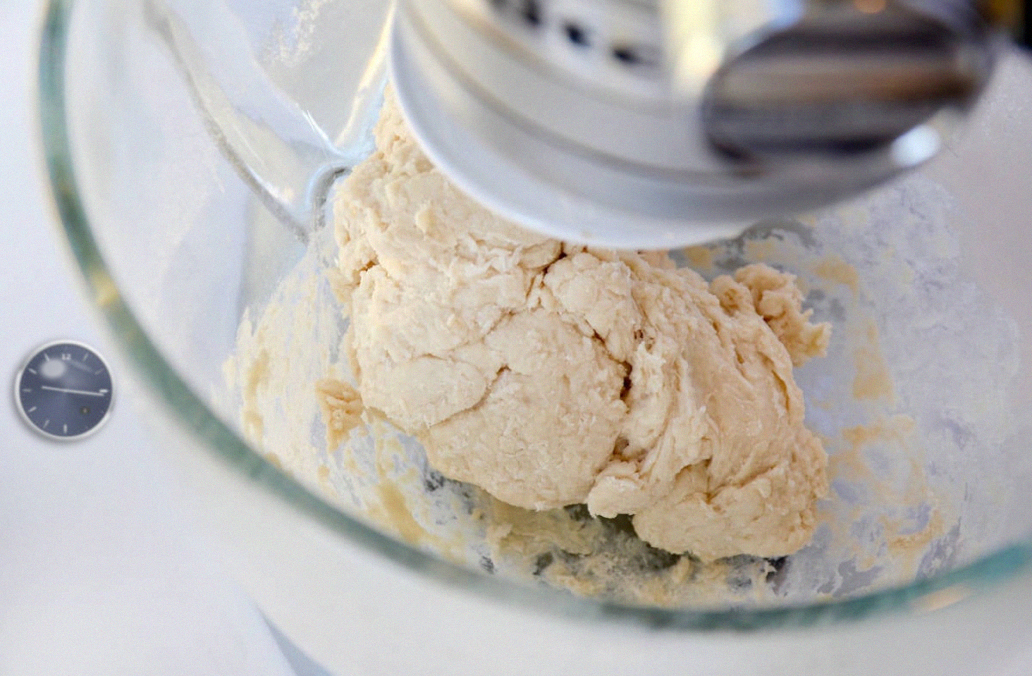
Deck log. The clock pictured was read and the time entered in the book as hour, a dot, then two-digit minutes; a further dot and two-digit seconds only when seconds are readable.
9.16
